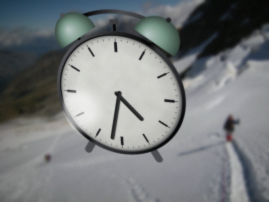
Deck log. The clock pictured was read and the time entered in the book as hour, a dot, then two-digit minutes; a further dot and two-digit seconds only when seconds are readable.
4.32
